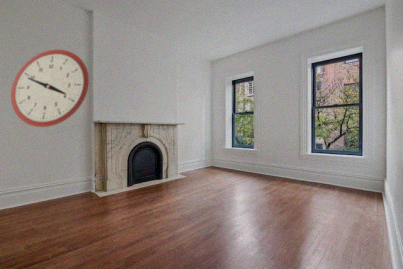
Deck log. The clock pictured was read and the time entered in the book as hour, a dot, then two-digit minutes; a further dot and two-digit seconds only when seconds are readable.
3.49
